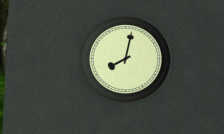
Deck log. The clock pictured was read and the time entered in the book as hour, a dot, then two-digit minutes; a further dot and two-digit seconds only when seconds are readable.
8.02
